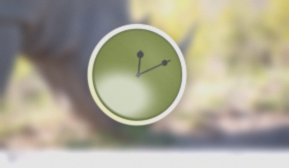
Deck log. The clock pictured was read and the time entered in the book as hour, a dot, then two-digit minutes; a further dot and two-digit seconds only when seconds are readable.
12.11
